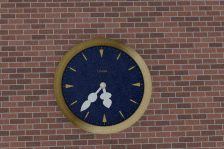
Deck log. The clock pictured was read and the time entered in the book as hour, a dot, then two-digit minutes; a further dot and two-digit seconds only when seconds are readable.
5.37
